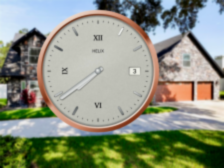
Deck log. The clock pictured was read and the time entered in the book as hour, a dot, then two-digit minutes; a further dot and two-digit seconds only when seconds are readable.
7.39
